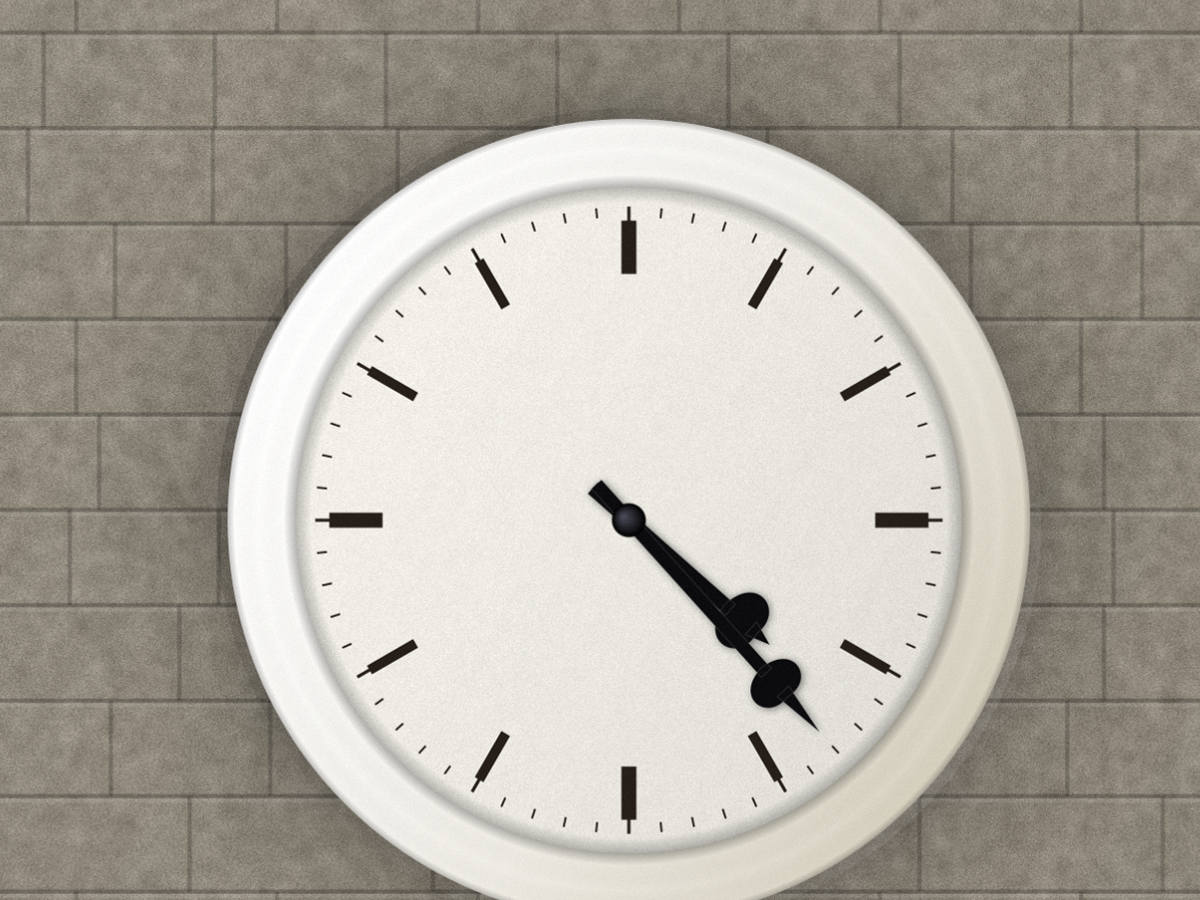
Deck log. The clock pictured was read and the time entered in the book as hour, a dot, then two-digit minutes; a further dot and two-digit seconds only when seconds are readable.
4.23
